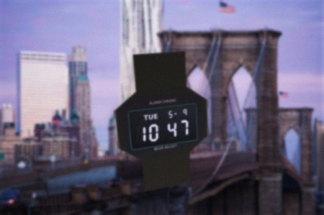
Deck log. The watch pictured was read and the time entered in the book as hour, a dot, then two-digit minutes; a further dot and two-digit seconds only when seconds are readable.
10.47
